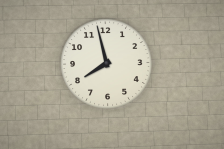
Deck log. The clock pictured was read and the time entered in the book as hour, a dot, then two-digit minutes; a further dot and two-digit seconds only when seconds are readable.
7.58
